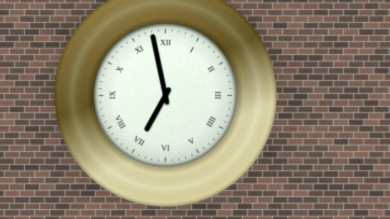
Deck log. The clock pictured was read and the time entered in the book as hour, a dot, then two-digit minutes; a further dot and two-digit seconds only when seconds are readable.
6.58
